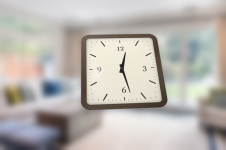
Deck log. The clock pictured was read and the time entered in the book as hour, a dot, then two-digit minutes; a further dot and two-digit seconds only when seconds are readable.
12.28
